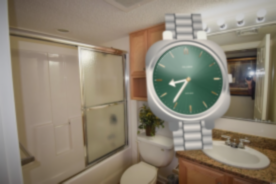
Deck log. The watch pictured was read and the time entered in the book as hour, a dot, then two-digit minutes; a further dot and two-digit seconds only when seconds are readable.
8.36
